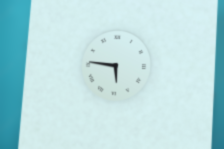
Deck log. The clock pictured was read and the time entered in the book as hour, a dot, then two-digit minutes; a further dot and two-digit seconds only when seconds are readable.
5.46
